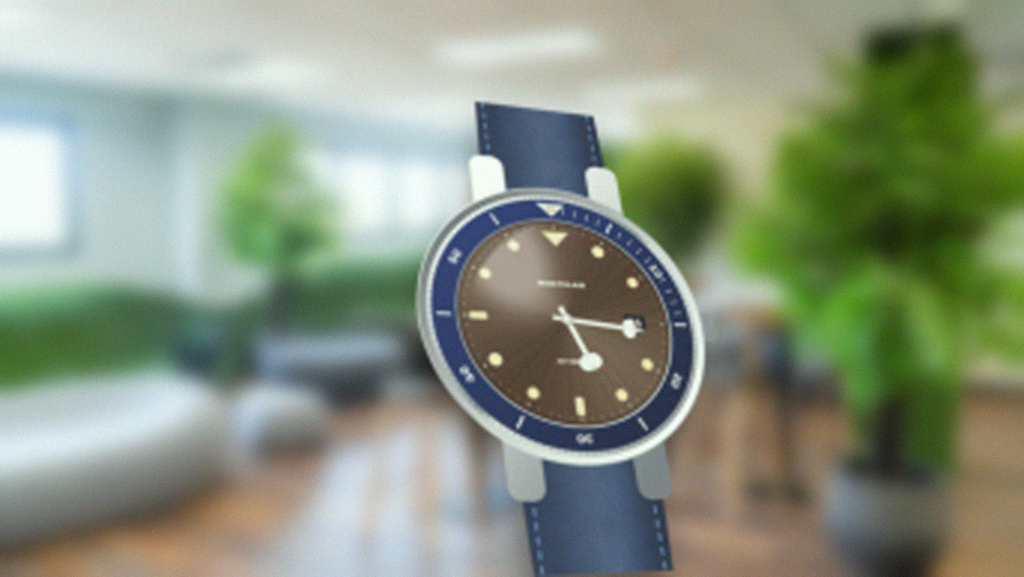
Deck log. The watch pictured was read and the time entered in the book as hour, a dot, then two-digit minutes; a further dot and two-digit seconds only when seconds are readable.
5.16
